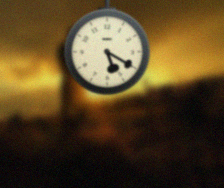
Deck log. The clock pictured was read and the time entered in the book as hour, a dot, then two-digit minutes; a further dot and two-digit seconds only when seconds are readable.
5.20
